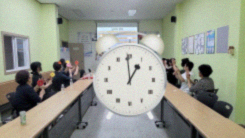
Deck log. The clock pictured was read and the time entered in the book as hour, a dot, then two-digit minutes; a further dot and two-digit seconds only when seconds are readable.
12.59
